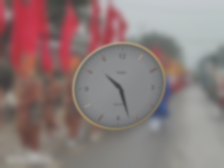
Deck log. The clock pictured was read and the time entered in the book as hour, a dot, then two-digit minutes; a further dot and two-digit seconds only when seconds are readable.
10.27
